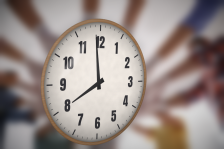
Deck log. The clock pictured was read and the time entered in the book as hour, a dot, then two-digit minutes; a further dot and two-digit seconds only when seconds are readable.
7.59
